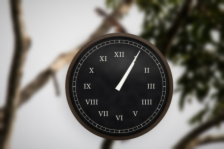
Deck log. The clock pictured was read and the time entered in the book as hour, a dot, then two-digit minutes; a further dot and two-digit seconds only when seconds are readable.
1.05
